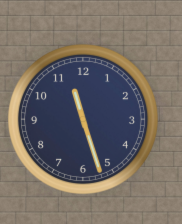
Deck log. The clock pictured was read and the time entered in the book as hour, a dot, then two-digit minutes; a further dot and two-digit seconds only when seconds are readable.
11.27
